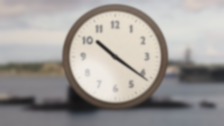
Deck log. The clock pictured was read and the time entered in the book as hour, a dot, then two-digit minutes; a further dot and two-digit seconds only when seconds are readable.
10.21
